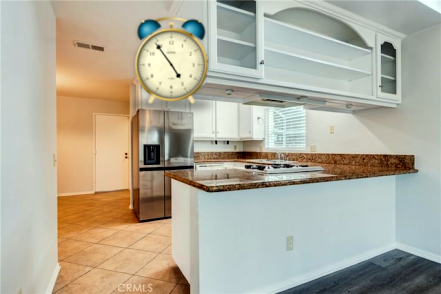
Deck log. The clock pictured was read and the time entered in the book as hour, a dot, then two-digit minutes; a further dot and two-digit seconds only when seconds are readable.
4.54
